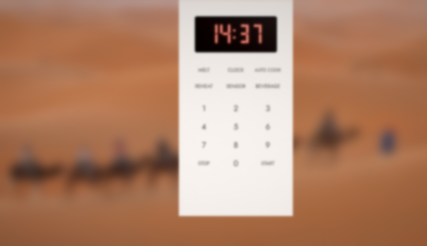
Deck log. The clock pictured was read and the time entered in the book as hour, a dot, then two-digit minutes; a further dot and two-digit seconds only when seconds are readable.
14.37
